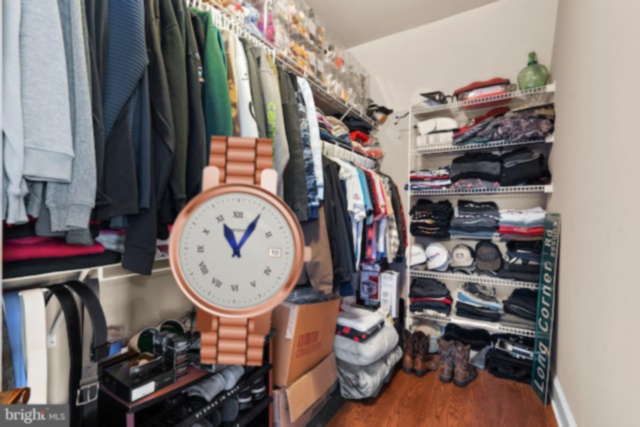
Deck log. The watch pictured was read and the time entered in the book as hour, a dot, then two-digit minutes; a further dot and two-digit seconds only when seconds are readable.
11.05
